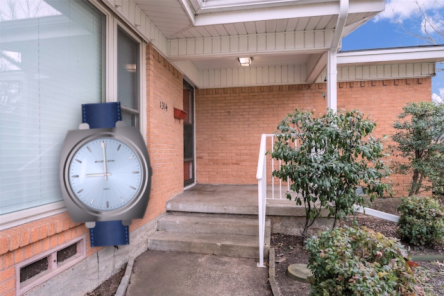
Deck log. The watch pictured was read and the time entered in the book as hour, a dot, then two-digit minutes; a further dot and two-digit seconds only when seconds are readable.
9.00
